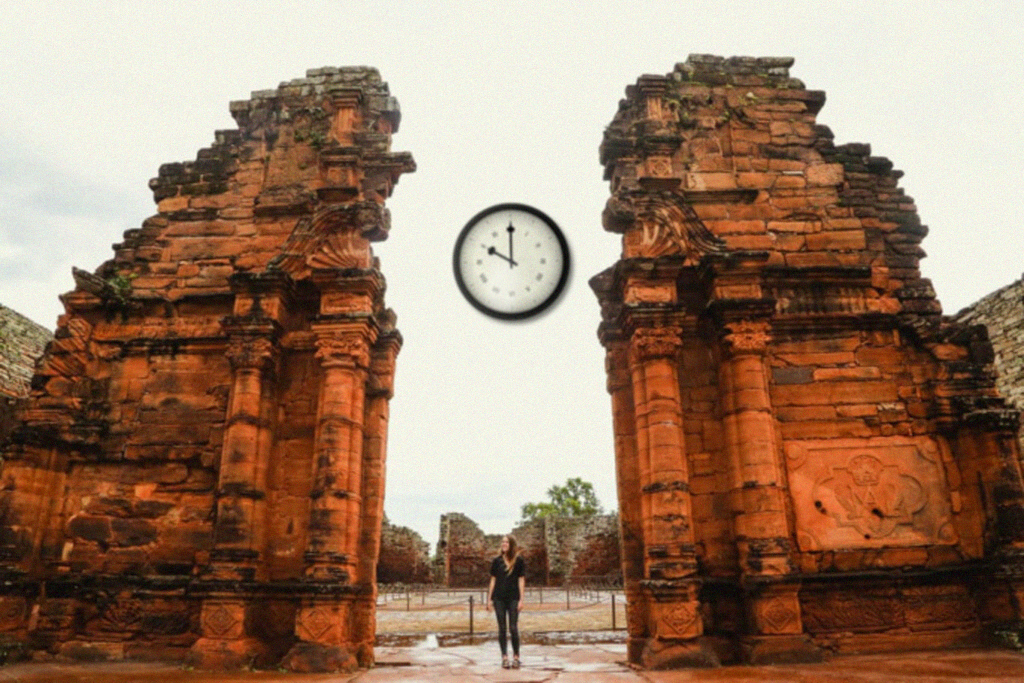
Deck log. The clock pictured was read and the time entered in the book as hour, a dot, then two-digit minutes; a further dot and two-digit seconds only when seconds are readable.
10.00
